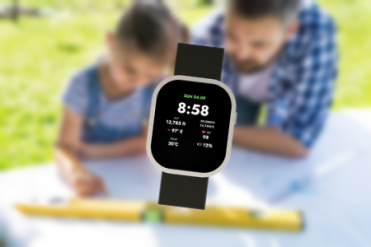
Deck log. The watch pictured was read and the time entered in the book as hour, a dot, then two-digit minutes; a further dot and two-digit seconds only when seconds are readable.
8.58
